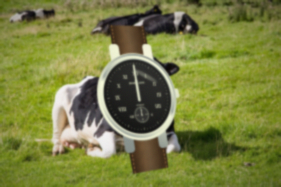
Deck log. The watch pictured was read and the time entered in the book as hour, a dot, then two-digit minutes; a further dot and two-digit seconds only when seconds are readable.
12.00
